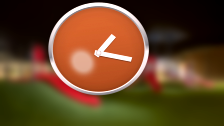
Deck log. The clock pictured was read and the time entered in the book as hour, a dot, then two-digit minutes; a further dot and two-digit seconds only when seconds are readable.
1.17
